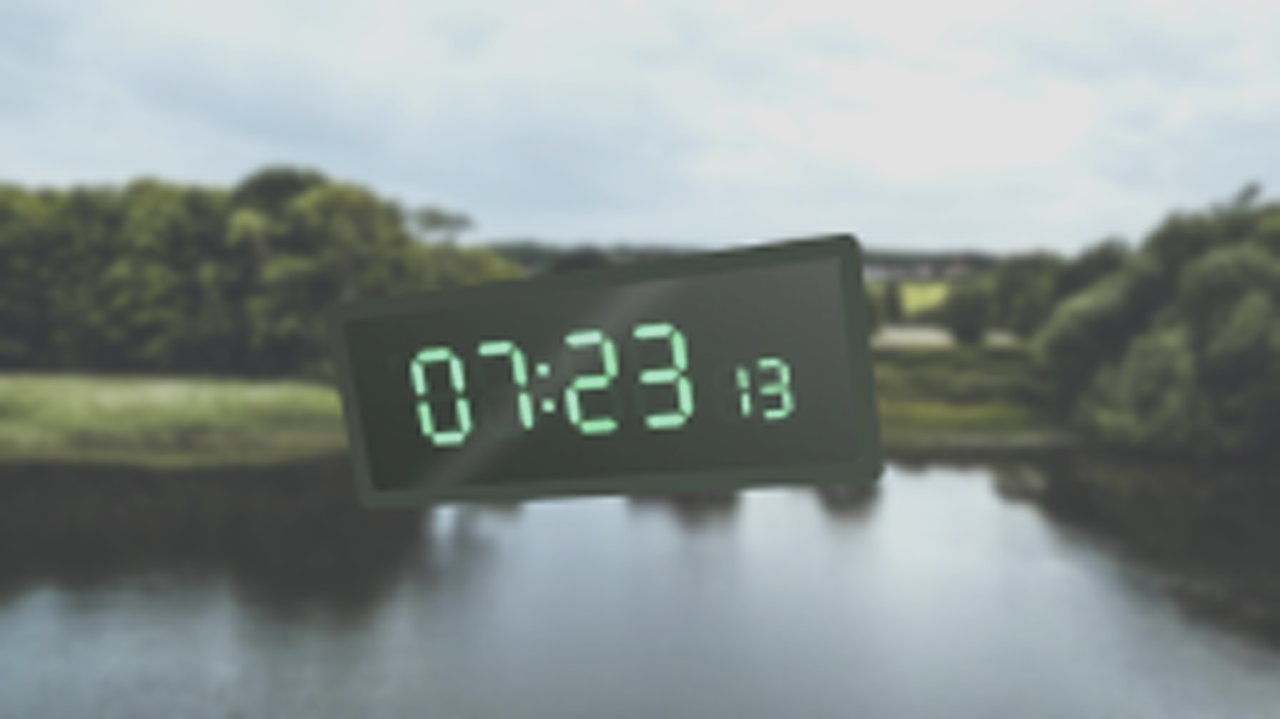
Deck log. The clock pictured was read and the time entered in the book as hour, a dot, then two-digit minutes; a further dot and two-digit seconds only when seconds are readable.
7.23.13
